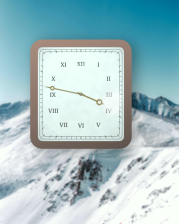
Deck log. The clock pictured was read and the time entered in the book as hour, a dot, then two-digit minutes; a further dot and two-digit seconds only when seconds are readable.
3.47
